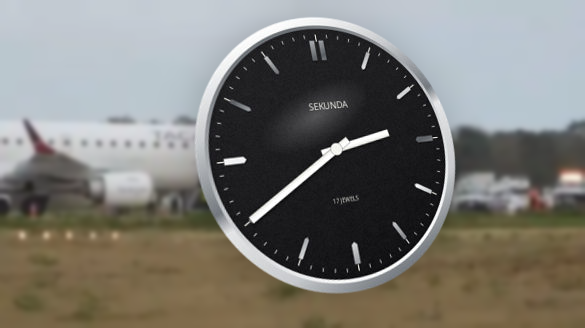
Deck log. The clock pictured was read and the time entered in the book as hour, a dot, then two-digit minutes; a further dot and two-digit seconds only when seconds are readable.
2.40
